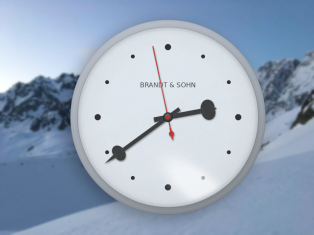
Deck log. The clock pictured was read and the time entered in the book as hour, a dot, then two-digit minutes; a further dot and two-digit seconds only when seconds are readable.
2.38.58
